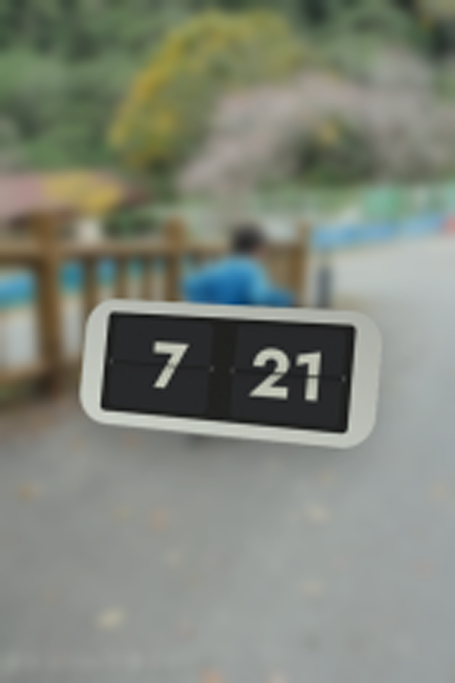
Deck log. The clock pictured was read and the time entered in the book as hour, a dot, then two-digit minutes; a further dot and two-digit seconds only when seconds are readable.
7.21
